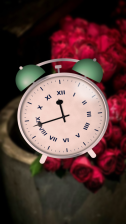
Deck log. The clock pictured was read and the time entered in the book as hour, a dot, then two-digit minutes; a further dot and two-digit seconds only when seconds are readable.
11.43
